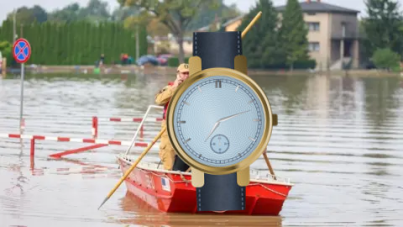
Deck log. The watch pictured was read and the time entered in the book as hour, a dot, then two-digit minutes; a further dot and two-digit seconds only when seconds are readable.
7.12
